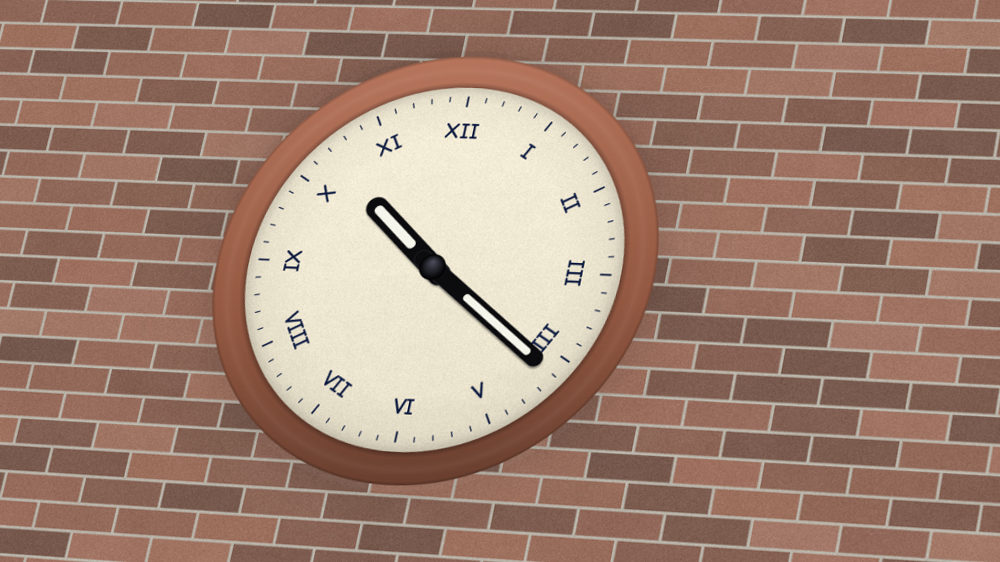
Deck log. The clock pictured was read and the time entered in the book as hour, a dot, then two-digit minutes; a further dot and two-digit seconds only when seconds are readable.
10.21
